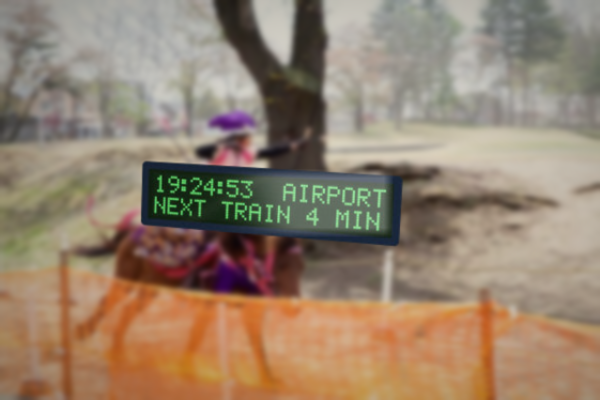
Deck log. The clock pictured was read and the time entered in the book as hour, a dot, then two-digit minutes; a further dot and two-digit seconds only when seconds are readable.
19.24.53
